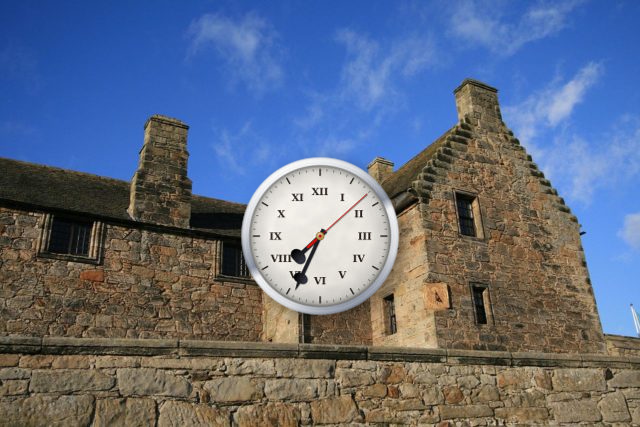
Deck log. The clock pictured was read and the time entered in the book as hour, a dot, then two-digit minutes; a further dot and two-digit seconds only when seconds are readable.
7.34.08
